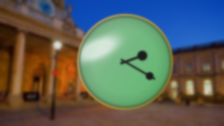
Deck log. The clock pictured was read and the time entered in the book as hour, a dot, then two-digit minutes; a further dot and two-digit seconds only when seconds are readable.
2.20
